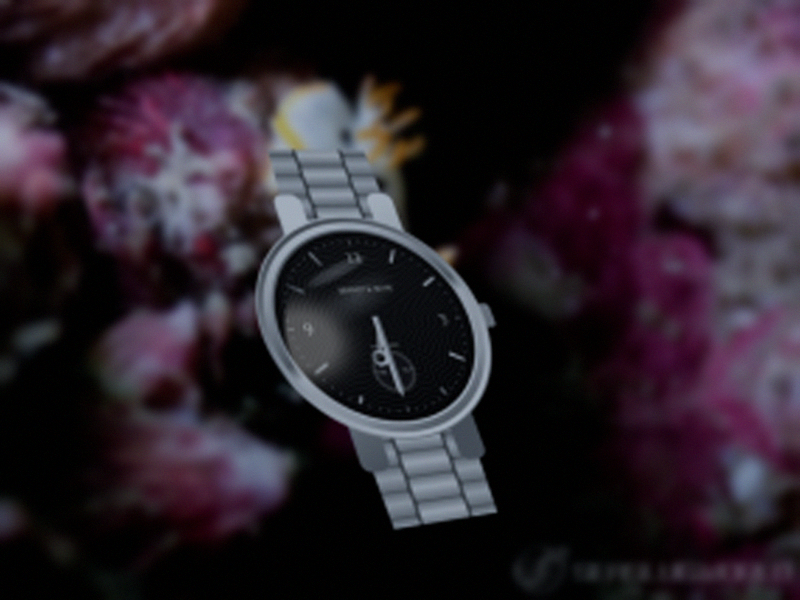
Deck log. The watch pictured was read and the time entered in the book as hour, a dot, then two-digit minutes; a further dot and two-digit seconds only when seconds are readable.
6.30
